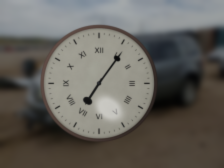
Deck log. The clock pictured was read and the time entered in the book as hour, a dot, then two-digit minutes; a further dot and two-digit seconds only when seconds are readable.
7.06
